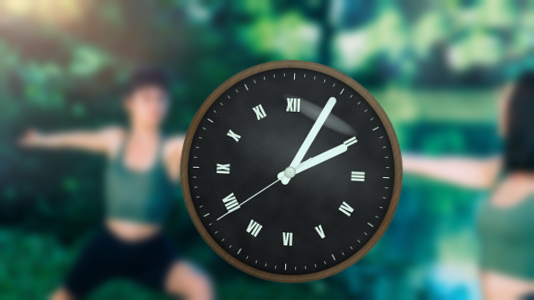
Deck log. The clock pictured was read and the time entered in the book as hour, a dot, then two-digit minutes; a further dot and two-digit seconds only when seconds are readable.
2.04.39
